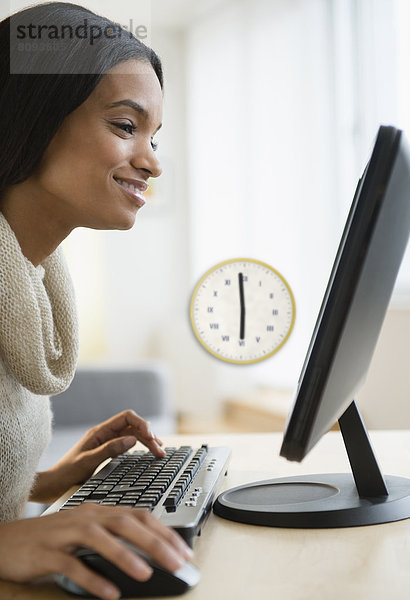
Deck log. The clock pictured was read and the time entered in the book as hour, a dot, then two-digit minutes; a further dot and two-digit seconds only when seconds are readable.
5.59
